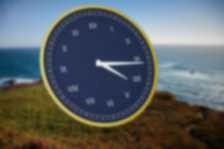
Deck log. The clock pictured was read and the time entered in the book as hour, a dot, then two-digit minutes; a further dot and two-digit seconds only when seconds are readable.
4.16
